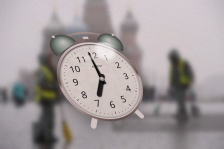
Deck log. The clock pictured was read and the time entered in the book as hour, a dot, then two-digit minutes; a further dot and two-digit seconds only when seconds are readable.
6.59
